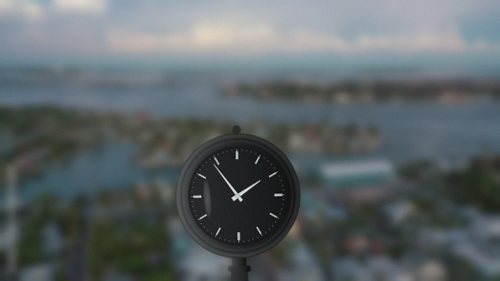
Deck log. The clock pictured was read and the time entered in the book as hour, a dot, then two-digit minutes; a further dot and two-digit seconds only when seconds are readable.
1.54
